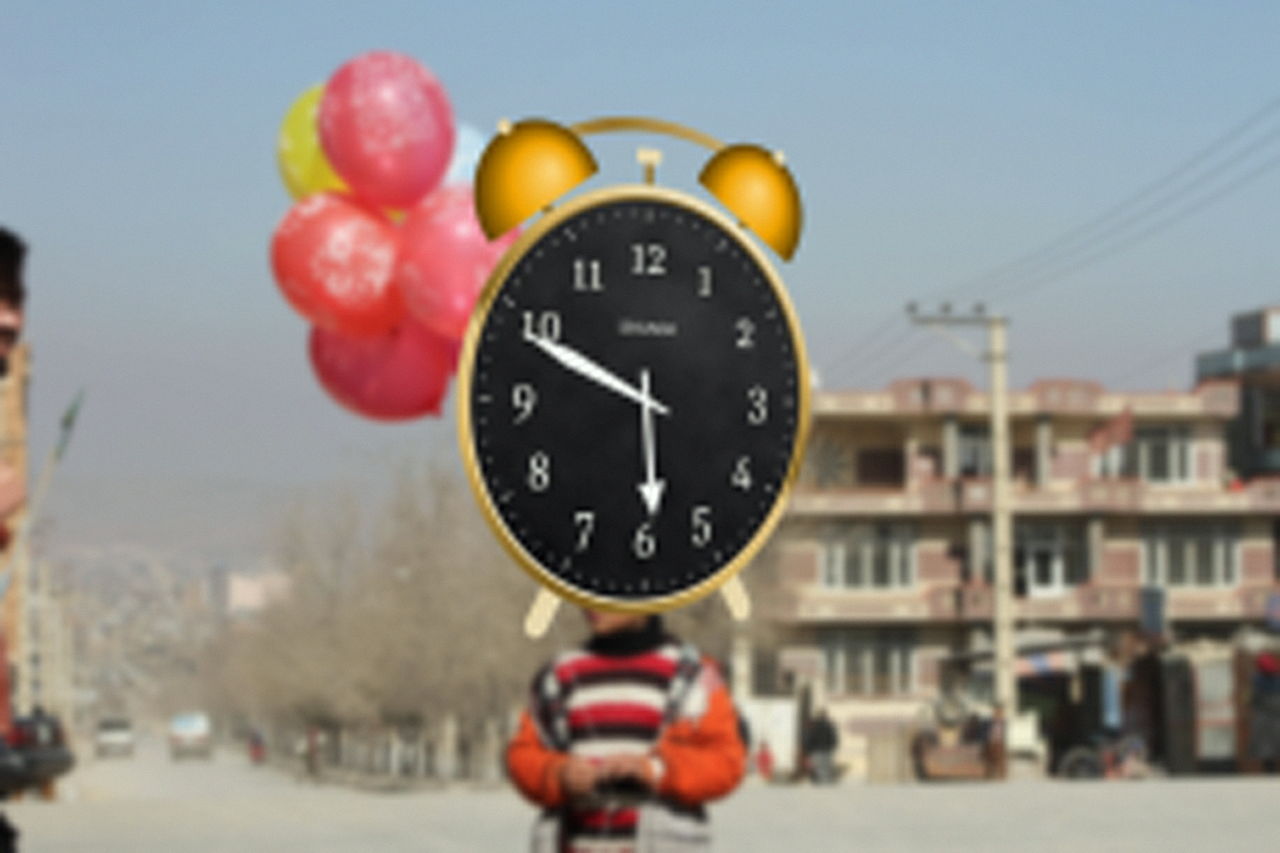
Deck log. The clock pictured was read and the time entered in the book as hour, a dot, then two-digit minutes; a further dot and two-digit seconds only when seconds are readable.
5.49
